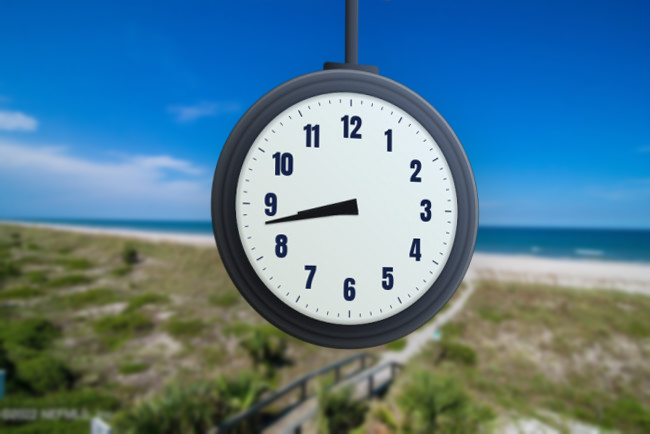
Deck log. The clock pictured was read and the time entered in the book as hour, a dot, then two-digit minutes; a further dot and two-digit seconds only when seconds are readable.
8.43
